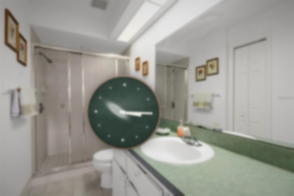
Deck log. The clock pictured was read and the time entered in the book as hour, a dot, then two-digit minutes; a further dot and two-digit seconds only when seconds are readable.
3.15
